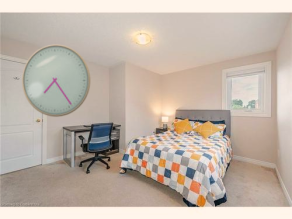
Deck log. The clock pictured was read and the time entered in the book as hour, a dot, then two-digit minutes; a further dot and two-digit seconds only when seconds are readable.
7.24
